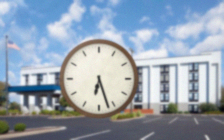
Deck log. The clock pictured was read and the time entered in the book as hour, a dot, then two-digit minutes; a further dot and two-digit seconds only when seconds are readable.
6.27
